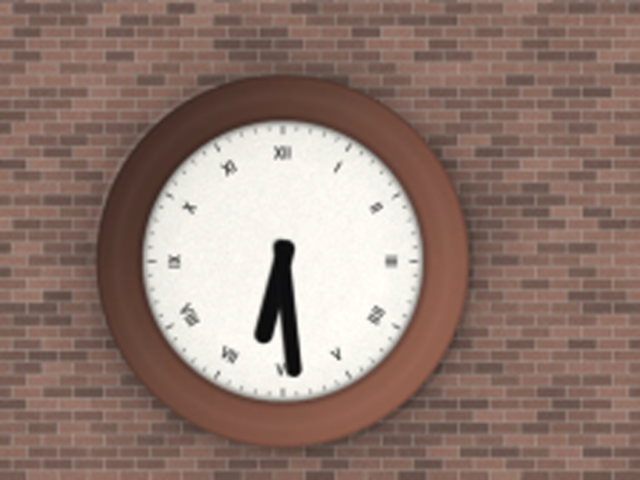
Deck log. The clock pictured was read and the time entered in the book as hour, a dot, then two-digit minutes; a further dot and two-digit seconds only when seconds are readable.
6.29
